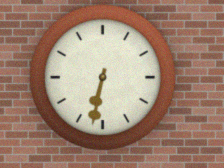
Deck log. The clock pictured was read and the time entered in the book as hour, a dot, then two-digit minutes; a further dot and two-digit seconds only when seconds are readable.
6.32
